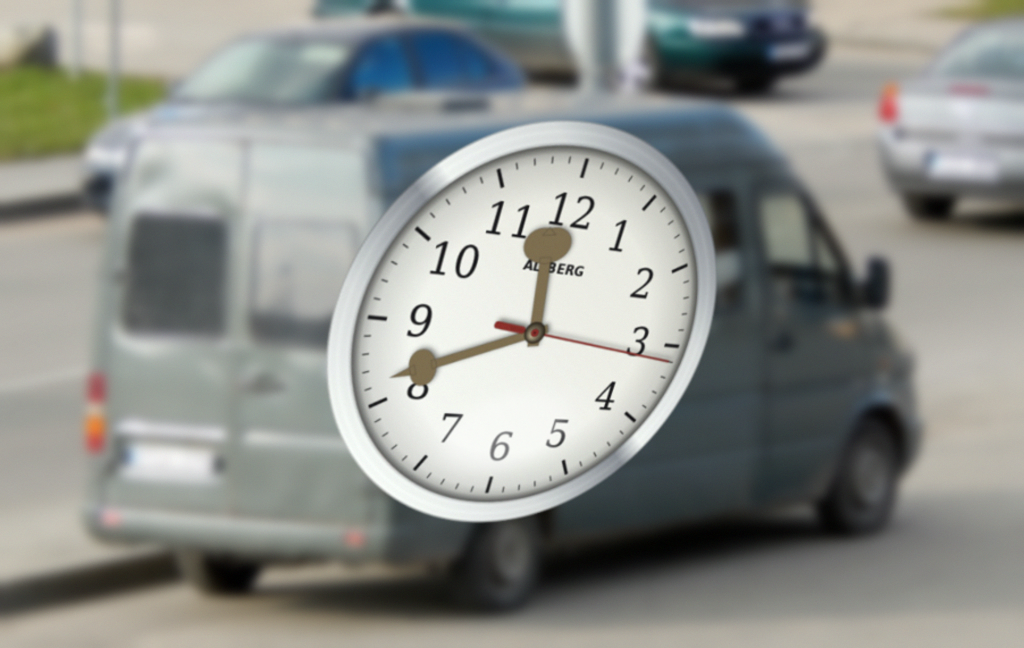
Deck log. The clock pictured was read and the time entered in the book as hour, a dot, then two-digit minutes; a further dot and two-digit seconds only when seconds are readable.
11.41.16
